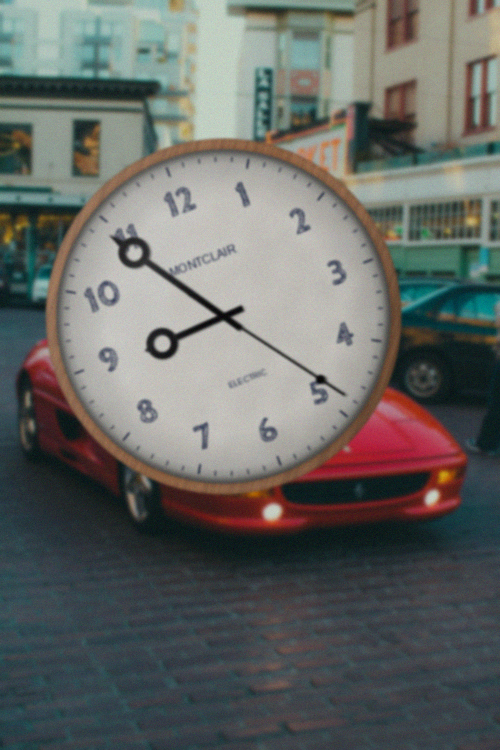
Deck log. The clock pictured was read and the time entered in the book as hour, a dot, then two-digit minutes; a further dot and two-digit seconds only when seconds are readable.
8.54.24
